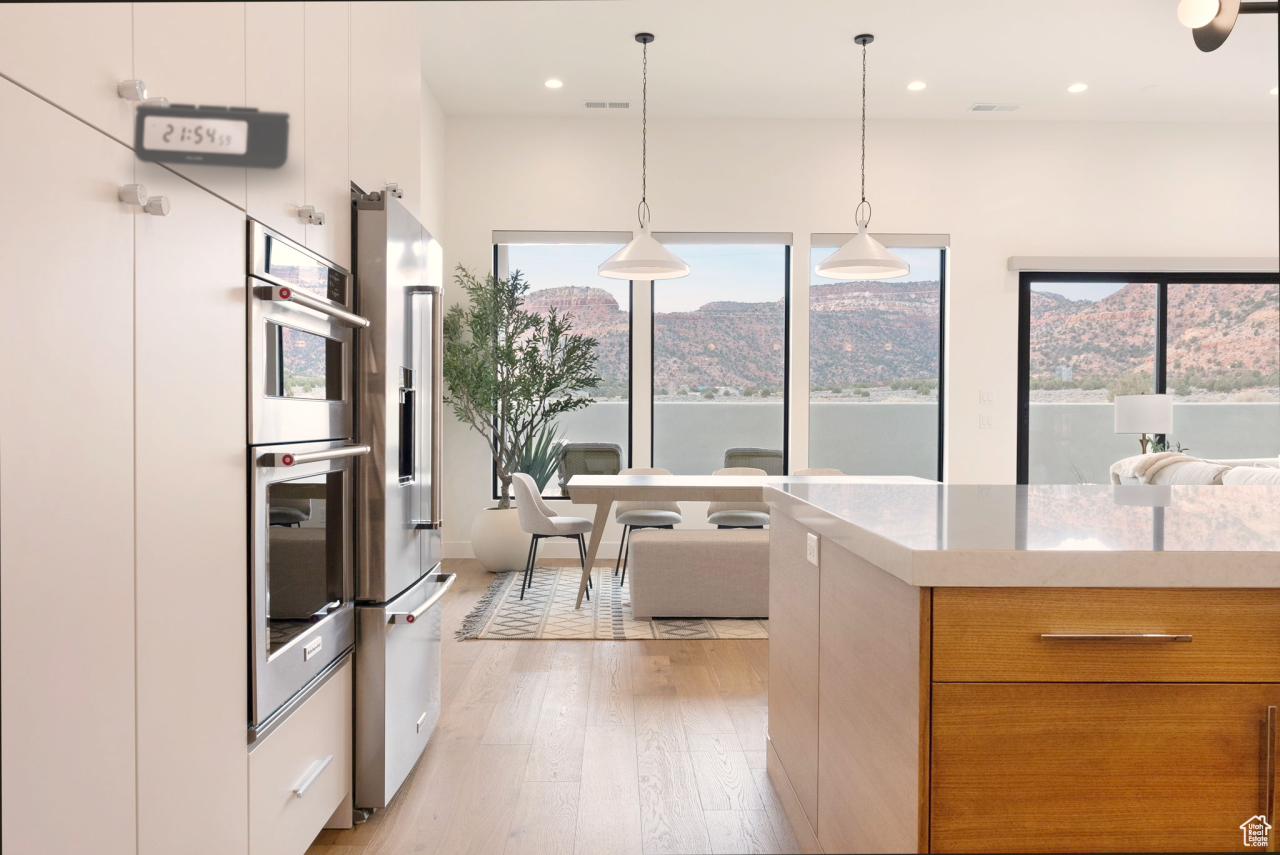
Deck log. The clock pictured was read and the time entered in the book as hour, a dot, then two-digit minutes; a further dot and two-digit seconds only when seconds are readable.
21.54
